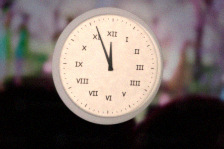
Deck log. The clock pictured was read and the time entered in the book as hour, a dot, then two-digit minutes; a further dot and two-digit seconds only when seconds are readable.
11.56
